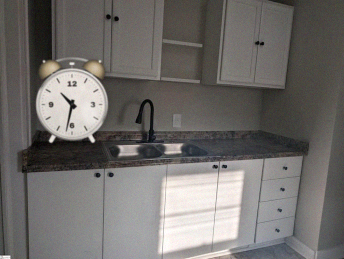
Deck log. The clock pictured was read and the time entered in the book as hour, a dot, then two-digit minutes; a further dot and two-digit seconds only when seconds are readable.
10.32
